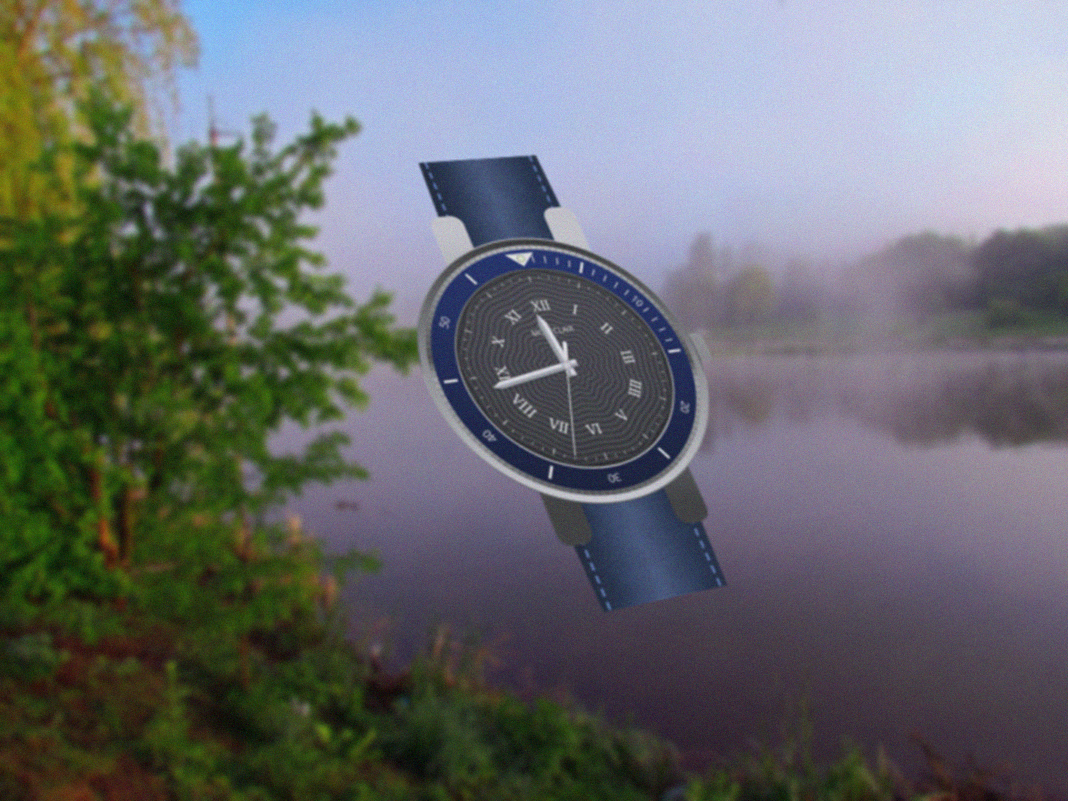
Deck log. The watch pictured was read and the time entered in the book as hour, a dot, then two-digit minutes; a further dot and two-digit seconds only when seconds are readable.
11.43.33
